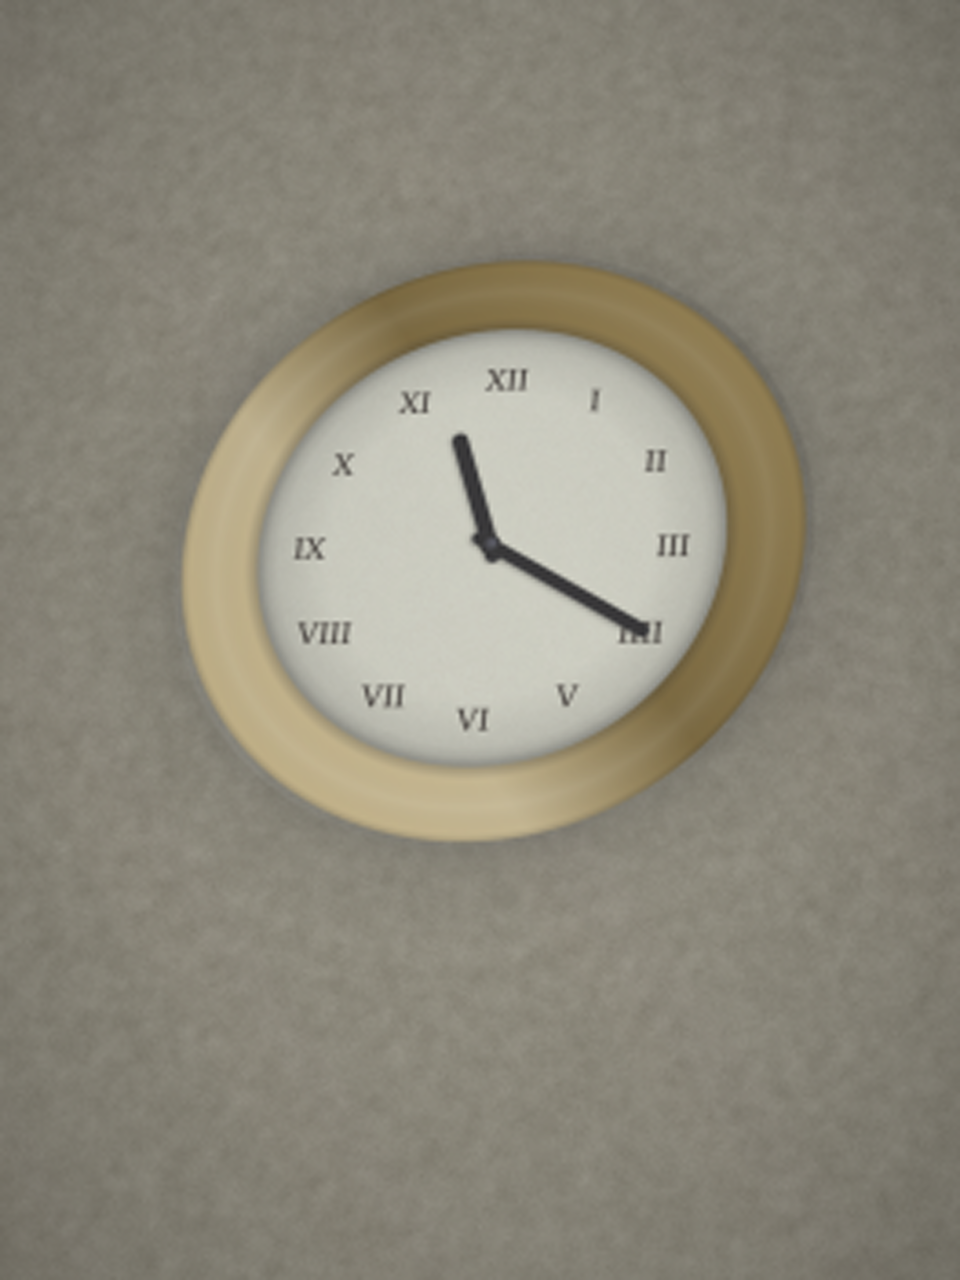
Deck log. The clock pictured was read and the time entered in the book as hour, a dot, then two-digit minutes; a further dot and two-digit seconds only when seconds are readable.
11.20
